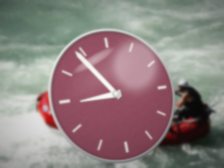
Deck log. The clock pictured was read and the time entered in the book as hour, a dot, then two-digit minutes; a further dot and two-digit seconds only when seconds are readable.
8.54
